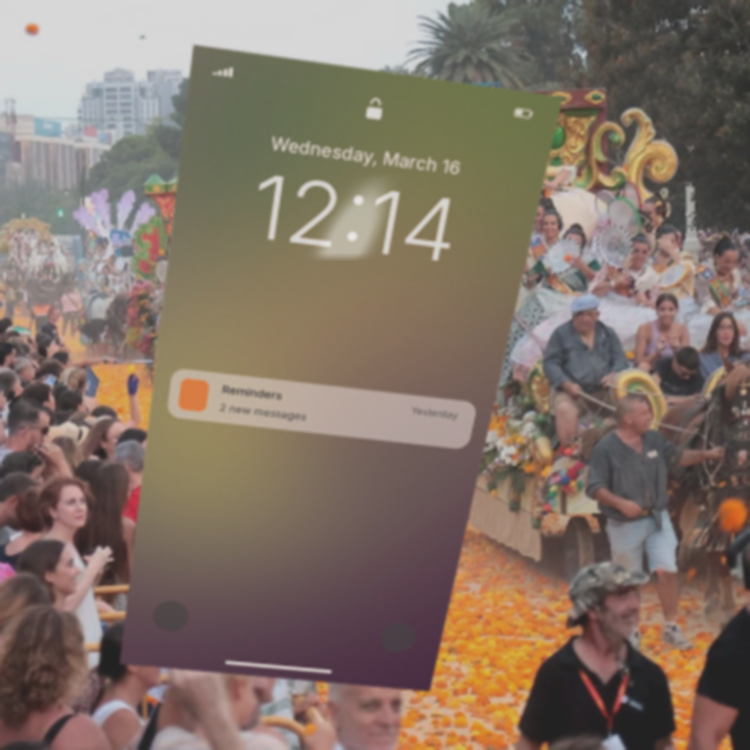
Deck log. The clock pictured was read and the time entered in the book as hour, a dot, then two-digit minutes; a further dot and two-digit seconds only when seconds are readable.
12.14
